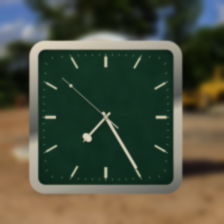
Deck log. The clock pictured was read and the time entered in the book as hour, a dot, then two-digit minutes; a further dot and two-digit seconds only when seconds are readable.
7.24.52
